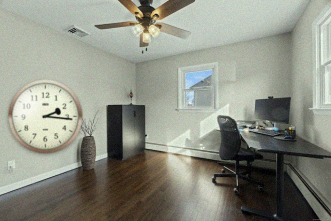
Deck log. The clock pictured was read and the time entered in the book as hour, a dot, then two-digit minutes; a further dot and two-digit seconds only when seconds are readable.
2.16
